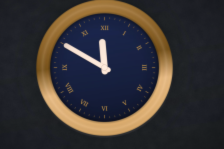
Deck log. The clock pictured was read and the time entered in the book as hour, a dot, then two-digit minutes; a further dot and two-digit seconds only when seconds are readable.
11.50
